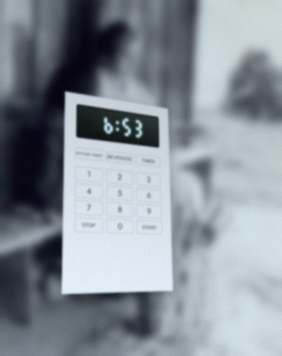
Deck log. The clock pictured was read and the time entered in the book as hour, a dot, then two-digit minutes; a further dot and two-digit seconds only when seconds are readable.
6.53
